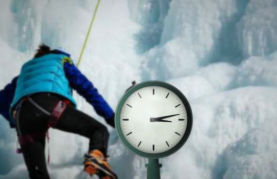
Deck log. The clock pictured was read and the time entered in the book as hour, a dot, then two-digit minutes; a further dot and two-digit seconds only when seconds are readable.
3.13
